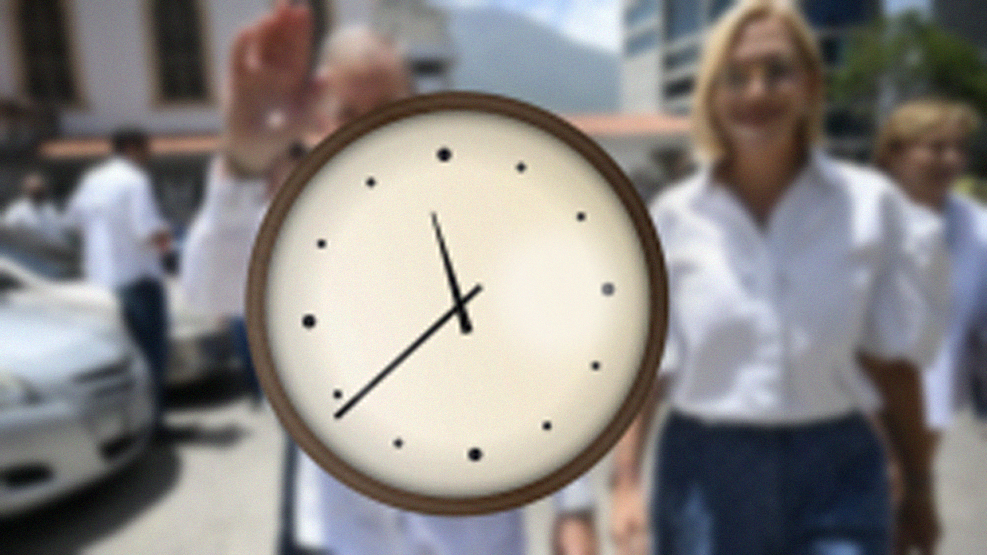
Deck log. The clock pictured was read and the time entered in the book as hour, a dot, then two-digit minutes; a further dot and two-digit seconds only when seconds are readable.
11.39
